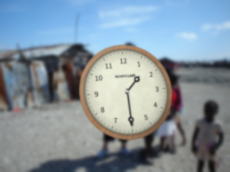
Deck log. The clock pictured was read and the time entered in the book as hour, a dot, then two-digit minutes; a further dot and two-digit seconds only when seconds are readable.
1.30
